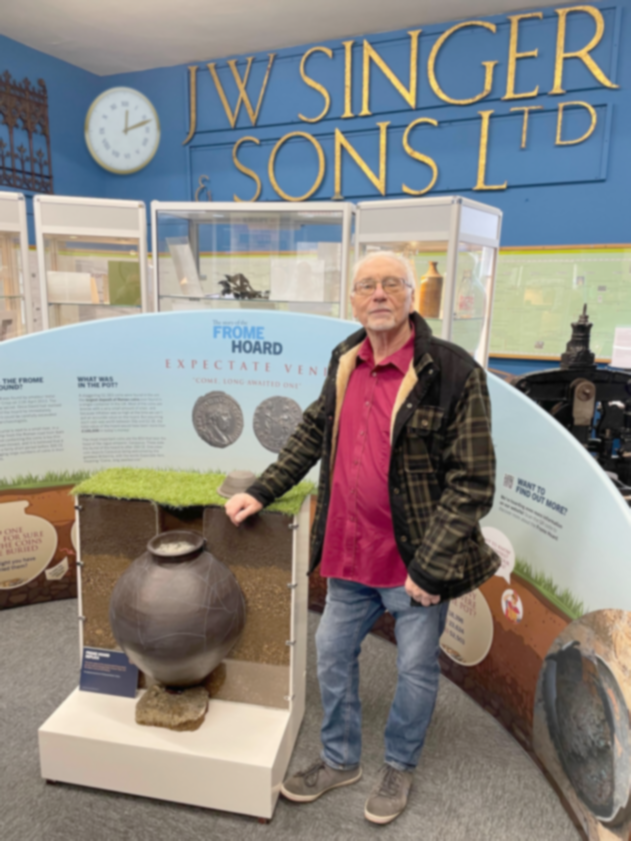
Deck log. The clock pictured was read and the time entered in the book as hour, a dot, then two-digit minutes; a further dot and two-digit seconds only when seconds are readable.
12.12
